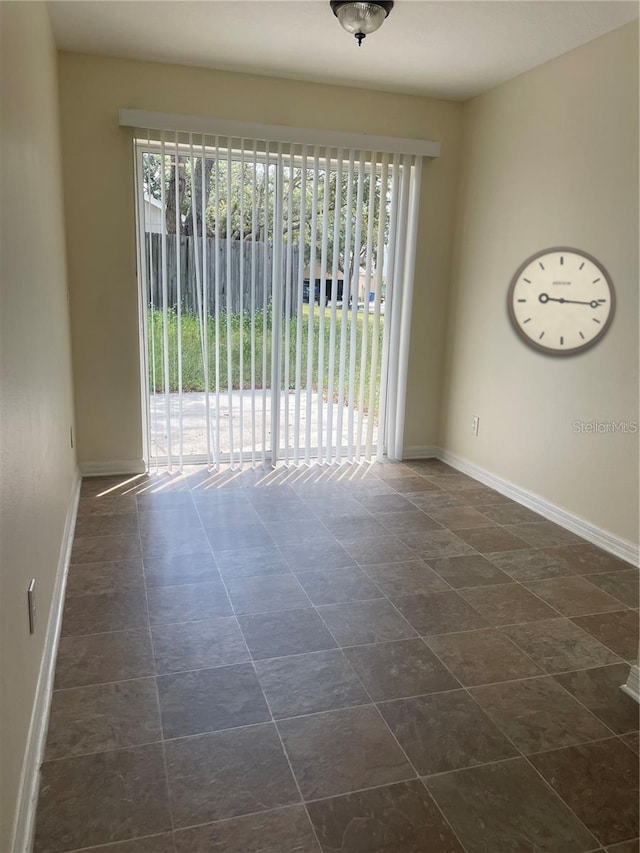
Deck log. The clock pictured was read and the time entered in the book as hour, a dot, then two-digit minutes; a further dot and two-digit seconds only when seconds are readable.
9.16
